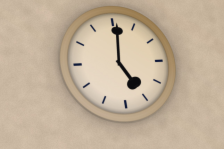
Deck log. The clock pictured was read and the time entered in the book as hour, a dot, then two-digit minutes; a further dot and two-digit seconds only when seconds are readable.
5.01
